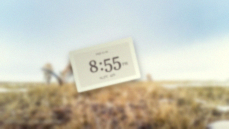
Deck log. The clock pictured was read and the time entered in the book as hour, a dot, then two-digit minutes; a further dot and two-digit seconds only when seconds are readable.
8.55
